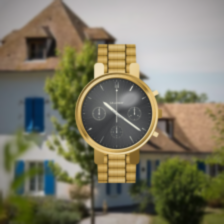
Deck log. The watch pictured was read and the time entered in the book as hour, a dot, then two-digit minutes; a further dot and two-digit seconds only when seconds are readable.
10.21
